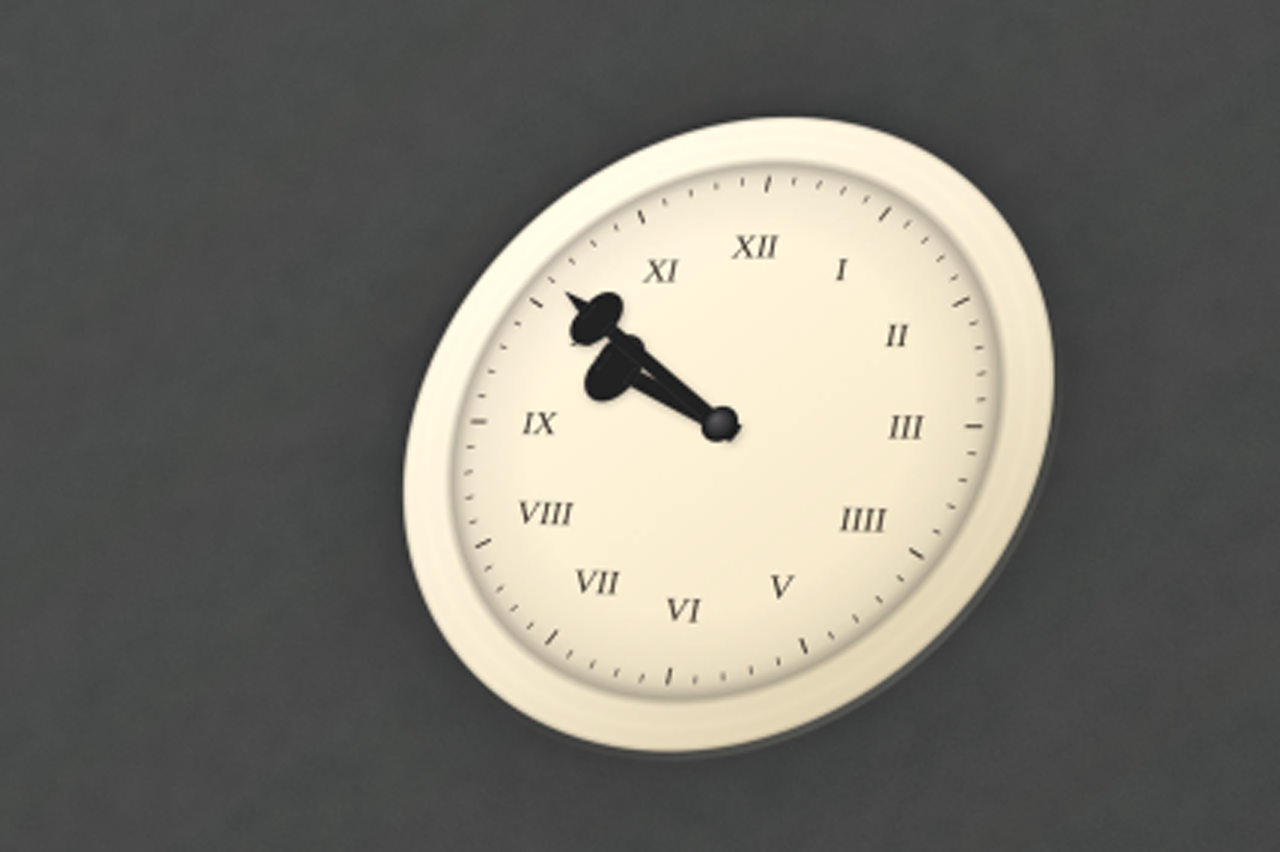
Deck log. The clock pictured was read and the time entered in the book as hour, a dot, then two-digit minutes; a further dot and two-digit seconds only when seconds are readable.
9.51
